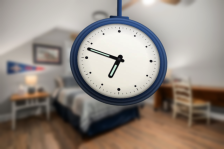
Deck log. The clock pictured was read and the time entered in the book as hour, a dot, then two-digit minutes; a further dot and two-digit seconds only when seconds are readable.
6.48
